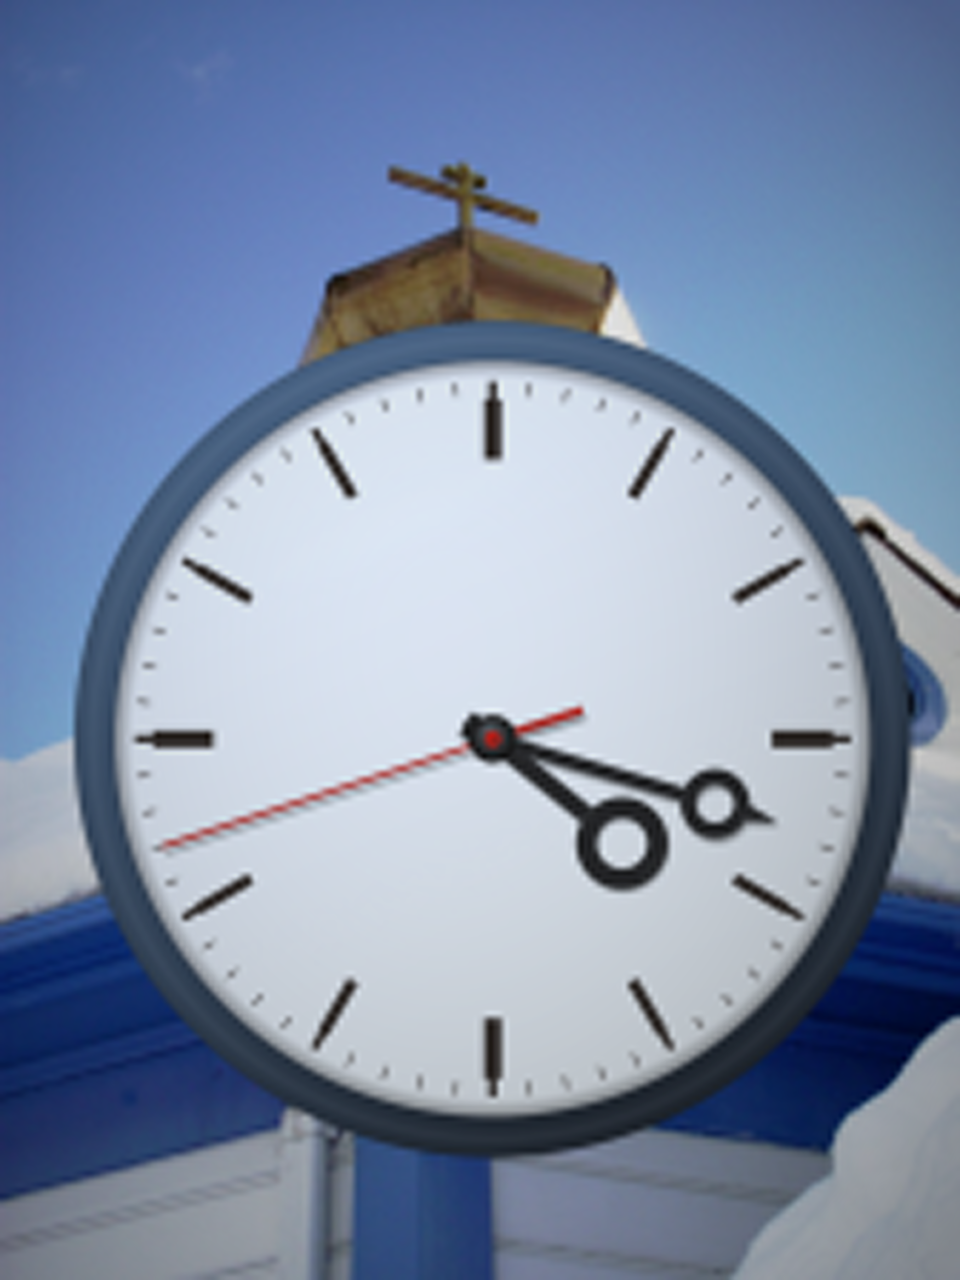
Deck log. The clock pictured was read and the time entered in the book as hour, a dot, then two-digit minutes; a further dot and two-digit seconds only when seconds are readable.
4.17.42
